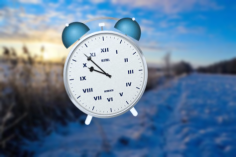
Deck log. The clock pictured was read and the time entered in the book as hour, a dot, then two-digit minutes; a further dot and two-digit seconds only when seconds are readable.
9.53
